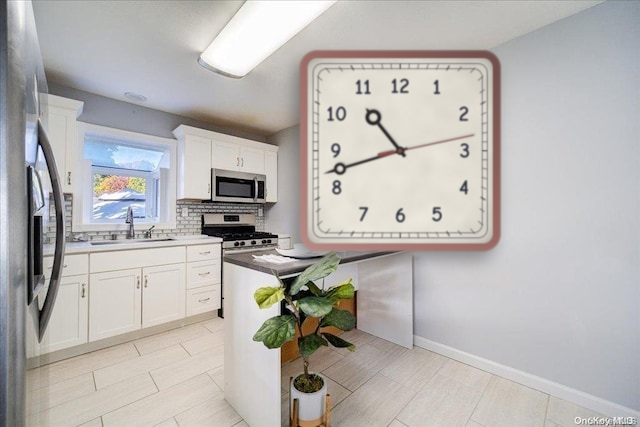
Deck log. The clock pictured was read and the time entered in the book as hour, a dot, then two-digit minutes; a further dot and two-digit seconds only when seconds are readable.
10.42.13
